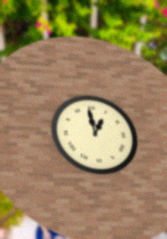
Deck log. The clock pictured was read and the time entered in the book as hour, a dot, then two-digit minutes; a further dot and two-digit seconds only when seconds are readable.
12.59
